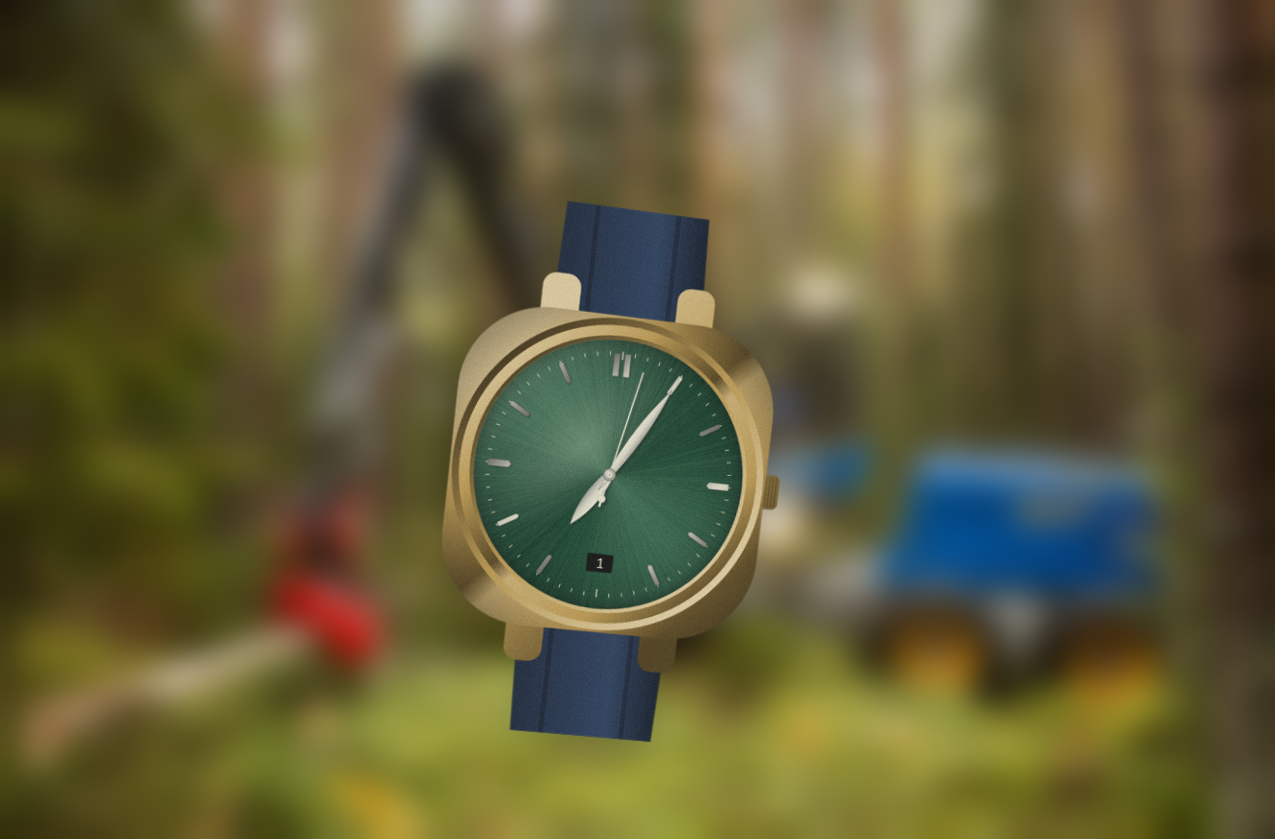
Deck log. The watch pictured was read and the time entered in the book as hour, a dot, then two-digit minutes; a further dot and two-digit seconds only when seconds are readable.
7.05.02
